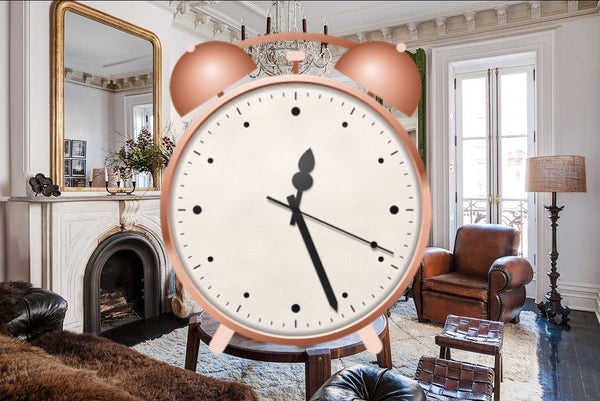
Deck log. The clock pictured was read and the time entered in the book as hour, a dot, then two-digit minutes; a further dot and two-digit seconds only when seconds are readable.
12.26.19
